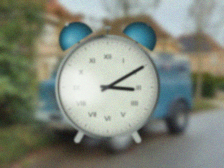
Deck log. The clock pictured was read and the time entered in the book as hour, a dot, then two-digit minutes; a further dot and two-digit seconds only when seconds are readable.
3.10
